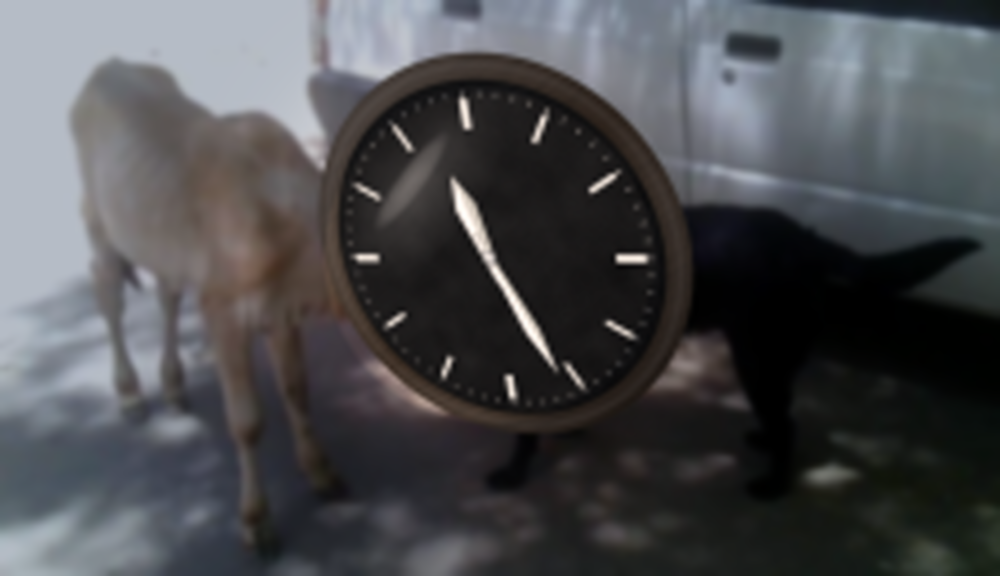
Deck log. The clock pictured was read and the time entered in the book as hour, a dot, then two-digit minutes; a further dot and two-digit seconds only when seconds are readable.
11.26
